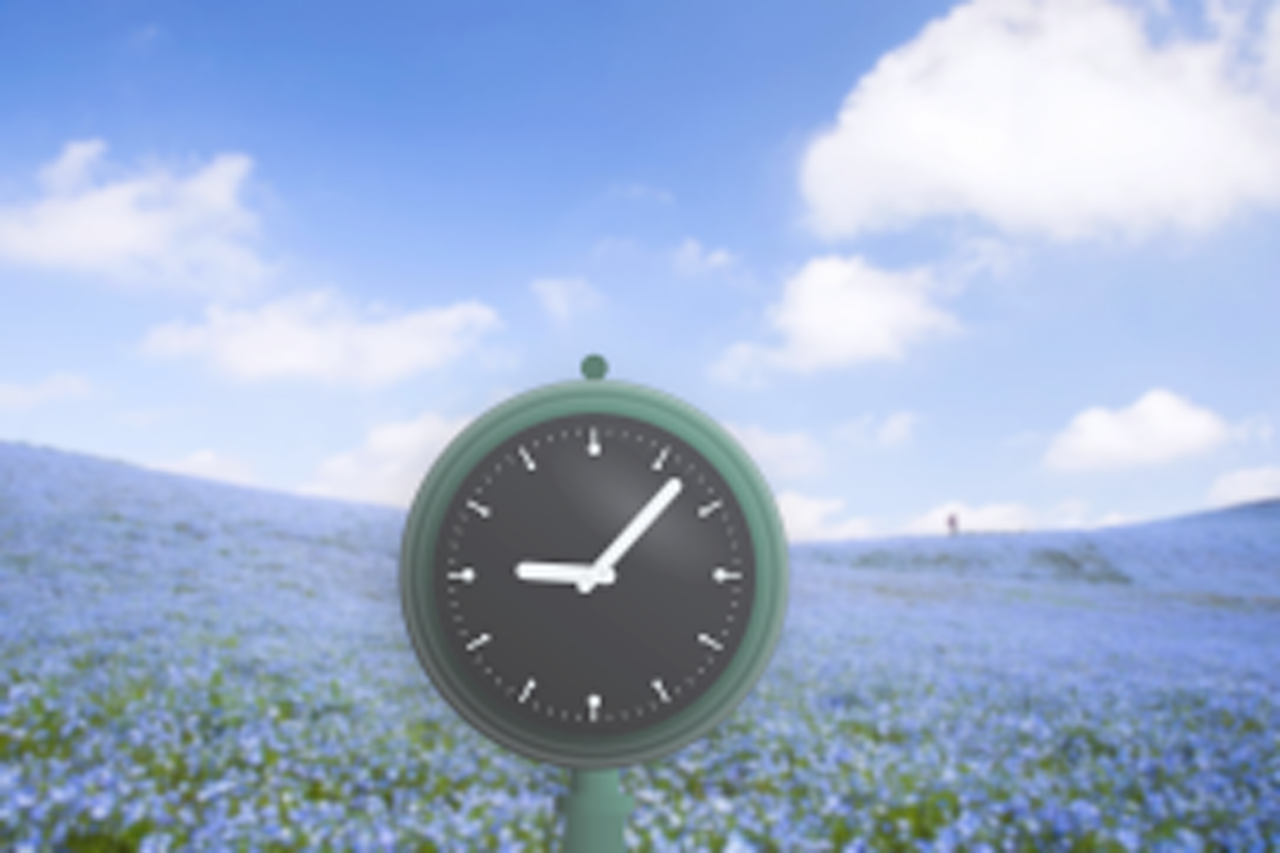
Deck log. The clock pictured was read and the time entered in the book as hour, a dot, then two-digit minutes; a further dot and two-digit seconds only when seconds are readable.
9.07
